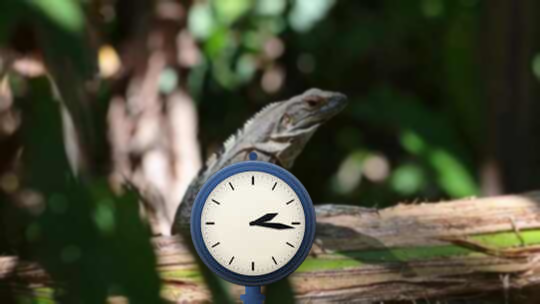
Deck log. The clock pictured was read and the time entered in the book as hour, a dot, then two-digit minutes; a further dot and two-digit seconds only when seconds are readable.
2.16
